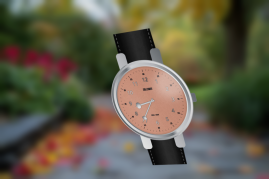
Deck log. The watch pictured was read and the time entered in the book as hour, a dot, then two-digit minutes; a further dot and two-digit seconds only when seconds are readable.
8.36
